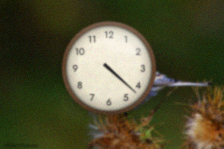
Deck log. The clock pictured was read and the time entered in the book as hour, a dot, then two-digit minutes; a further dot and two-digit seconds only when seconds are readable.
4.22
